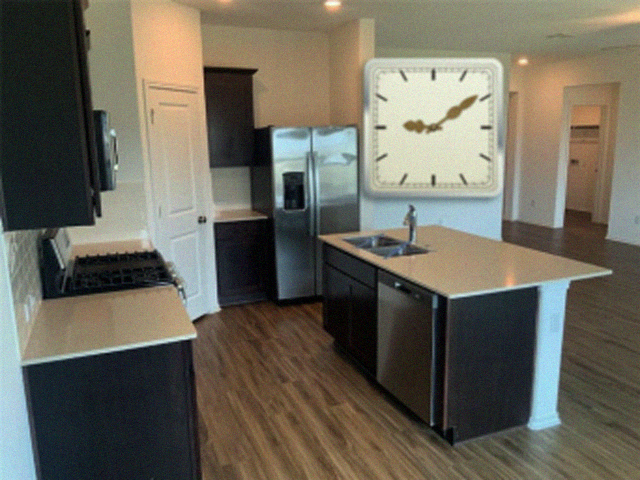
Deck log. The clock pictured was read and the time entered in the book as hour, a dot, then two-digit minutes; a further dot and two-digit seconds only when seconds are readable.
9.09
